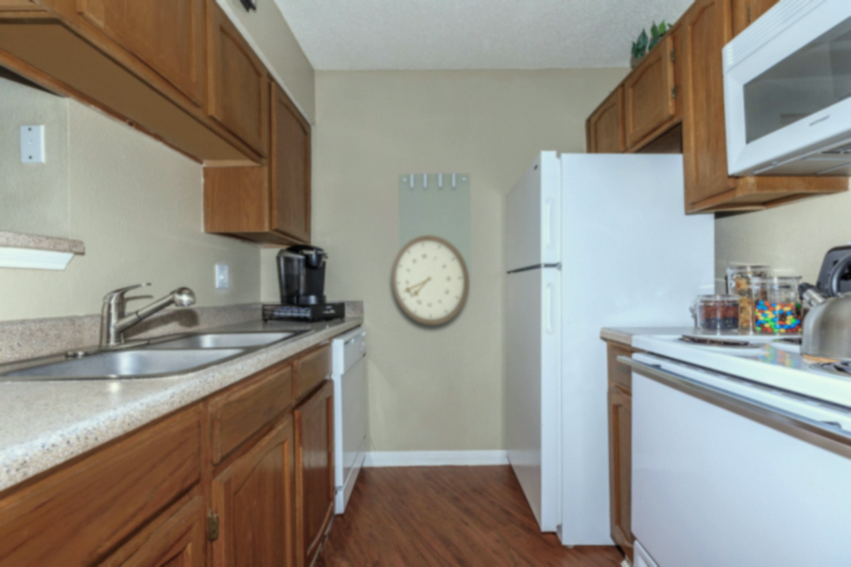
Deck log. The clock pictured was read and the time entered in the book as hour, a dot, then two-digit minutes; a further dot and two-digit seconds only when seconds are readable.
7.42
